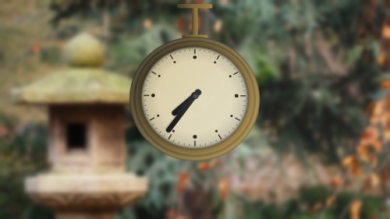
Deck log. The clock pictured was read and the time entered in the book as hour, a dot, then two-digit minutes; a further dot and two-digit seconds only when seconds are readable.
7.36
